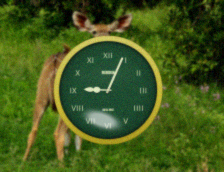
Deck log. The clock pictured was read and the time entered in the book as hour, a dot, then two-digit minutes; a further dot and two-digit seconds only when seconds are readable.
9.04
